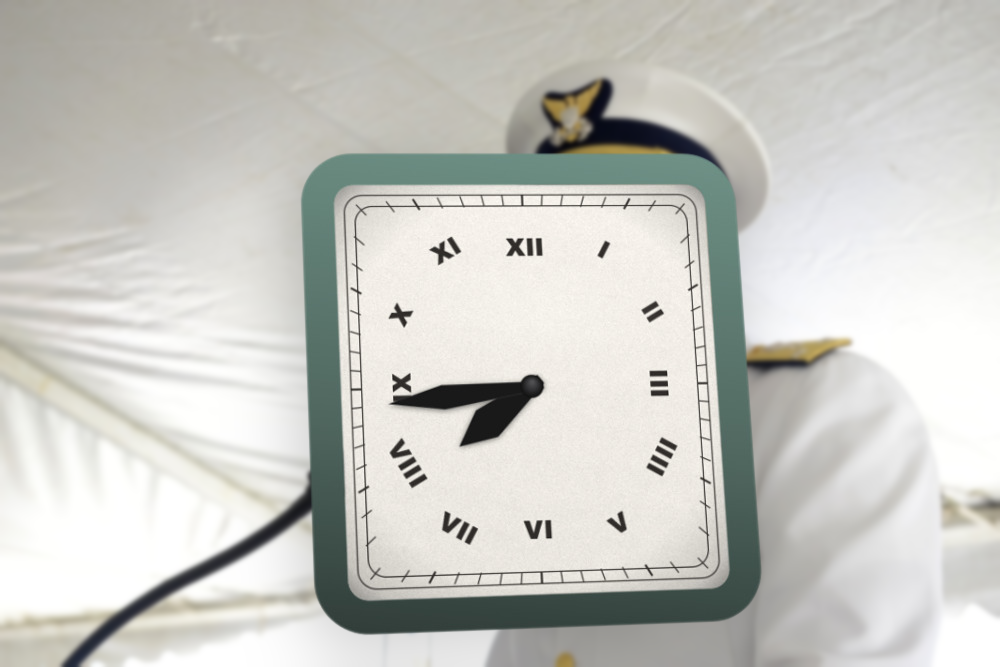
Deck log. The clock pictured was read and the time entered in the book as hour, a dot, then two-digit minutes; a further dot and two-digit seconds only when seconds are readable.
7.44
